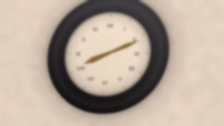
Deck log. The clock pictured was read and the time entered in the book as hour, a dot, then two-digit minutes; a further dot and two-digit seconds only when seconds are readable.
8.11
